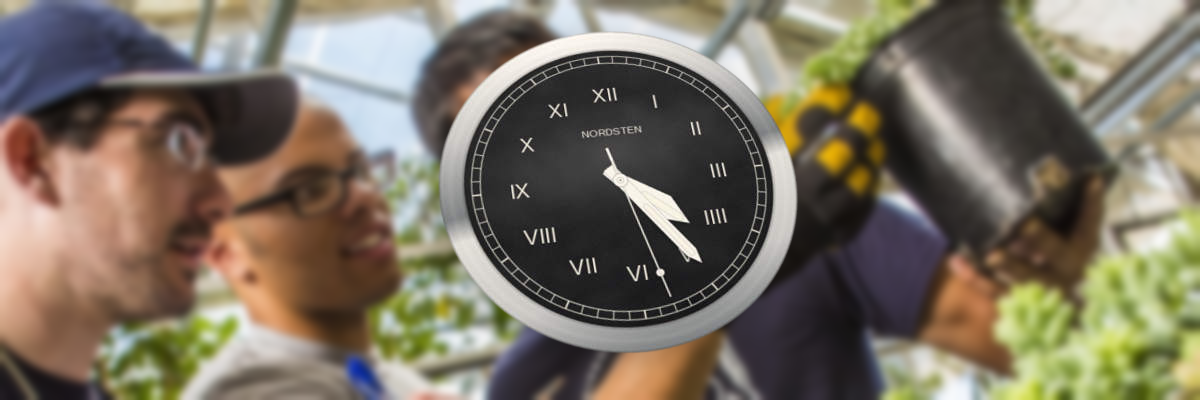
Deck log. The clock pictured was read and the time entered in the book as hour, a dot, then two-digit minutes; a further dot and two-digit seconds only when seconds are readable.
4.24.28
